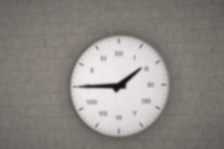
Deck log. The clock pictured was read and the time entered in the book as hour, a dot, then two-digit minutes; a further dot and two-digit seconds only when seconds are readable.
1.45
